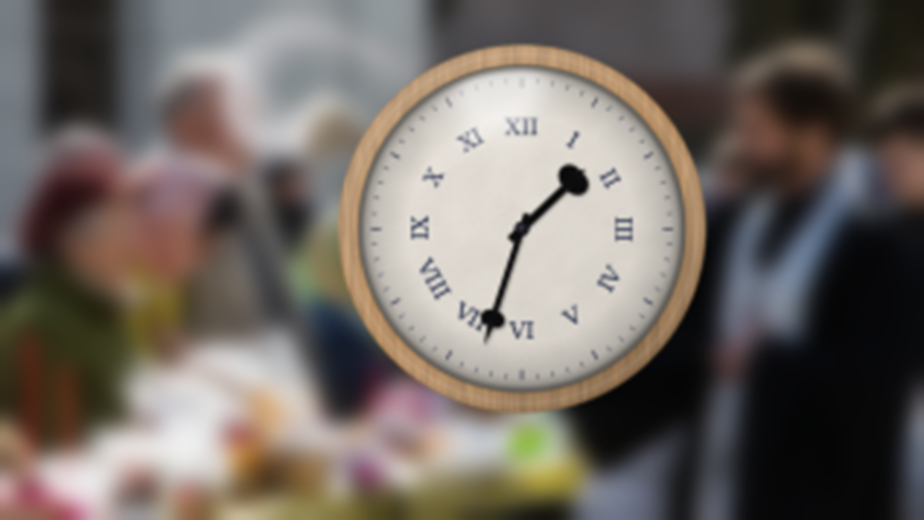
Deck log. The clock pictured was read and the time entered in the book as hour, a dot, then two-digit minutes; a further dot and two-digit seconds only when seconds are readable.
1.33
